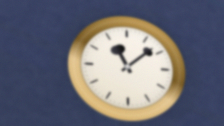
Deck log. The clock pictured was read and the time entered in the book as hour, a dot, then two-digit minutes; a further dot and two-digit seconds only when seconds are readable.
11.08
